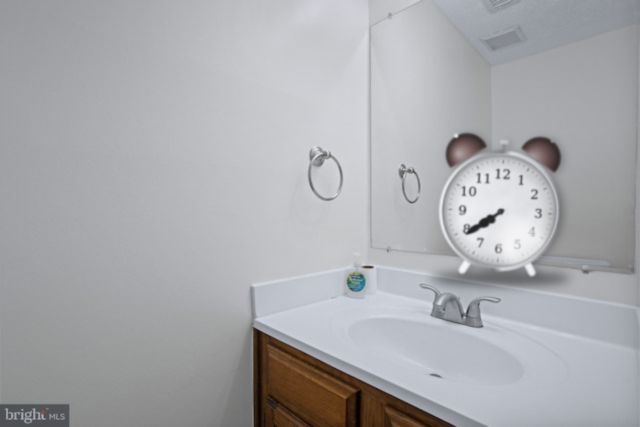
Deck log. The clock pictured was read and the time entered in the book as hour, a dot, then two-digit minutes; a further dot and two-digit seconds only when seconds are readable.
7.39
